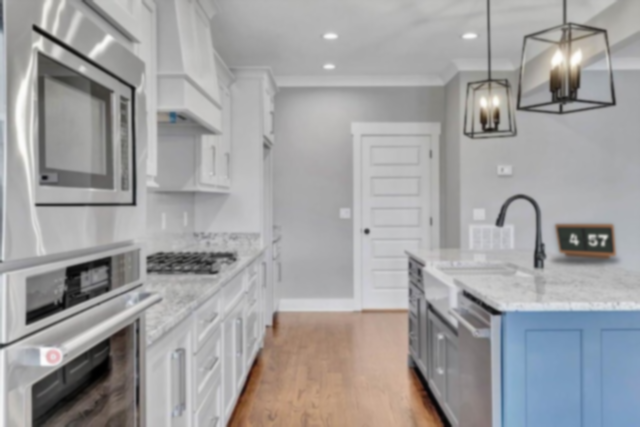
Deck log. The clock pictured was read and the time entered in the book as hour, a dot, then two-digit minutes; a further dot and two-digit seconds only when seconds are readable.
4.57
